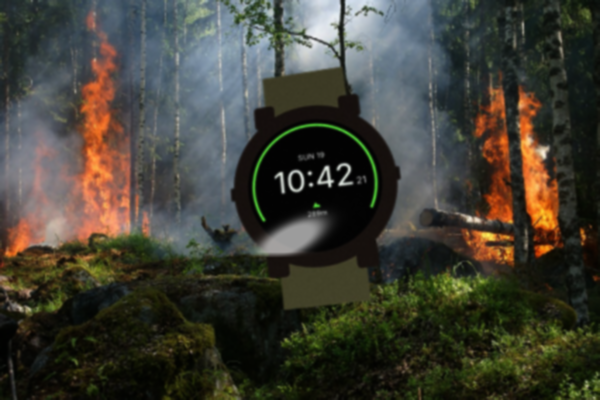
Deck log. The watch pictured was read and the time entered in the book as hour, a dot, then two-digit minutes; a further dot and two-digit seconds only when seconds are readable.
10.42
